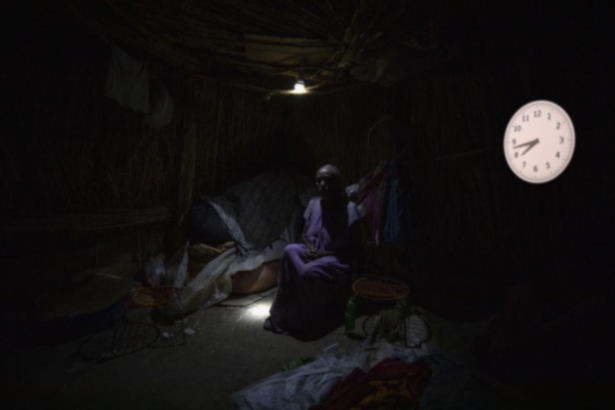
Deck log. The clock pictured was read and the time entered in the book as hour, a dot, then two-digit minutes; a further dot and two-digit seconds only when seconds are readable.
7.43
